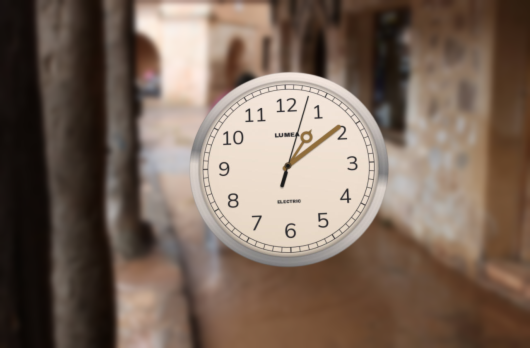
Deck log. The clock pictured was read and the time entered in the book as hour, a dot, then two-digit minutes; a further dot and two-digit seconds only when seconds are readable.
1.09.03
